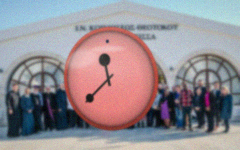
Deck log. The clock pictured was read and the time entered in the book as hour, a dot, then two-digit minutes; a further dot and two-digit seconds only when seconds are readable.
11.38
